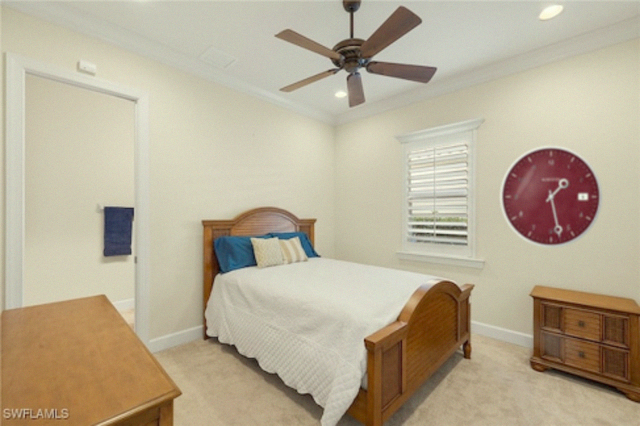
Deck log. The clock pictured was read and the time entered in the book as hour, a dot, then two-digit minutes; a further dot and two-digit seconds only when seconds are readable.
1.28
